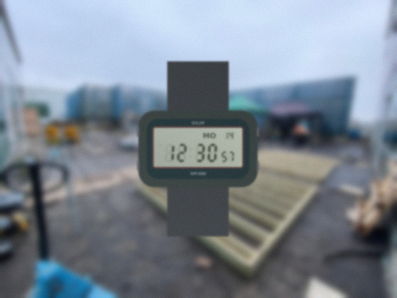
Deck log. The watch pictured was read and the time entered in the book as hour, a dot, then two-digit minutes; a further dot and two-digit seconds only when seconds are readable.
12.30.57
